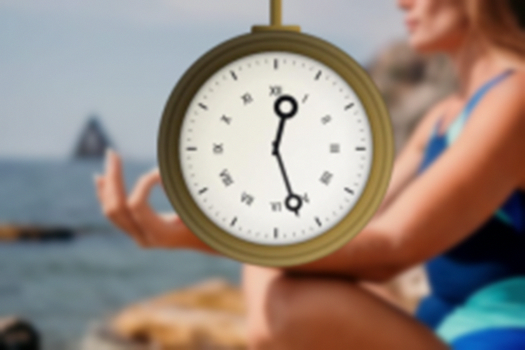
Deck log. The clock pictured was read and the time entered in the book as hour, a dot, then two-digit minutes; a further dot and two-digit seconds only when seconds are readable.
12.27
